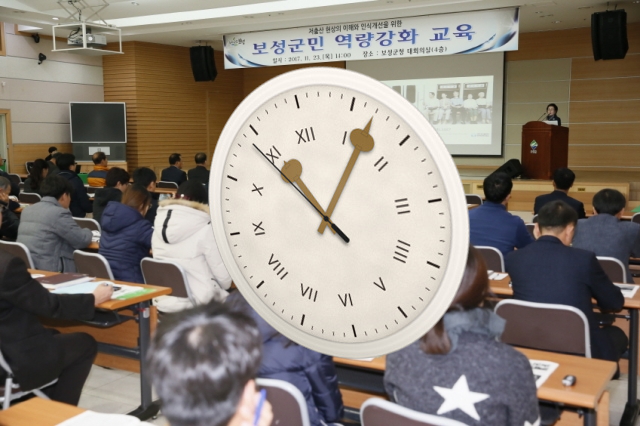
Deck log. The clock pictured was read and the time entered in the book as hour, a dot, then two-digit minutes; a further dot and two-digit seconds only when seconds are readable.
11.06.54
